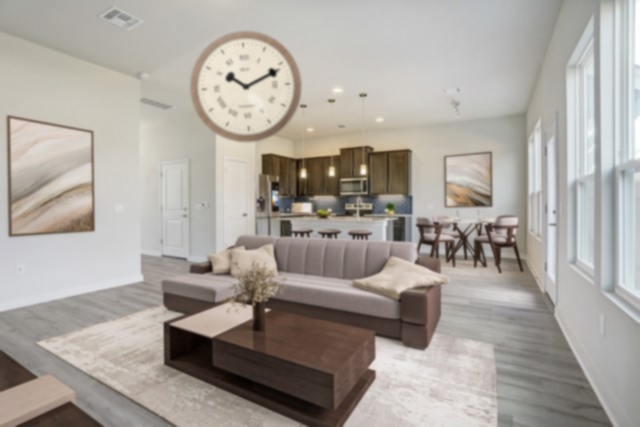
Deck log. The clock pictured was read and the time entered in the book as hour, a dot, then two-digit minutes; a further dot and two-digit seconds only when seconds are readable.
10.11
